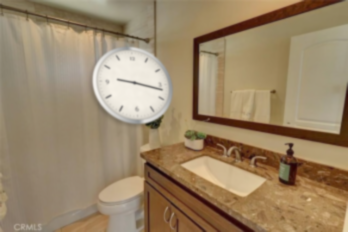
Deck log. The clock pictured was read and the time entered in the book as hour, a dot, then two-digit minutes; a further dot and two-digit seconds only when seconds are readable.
9.17
